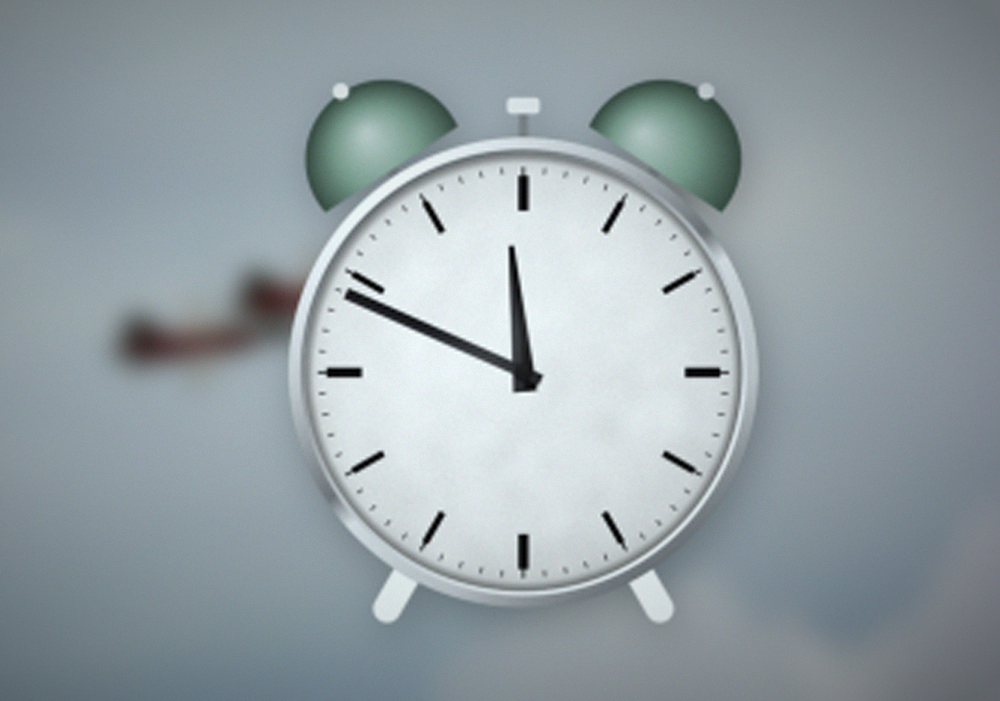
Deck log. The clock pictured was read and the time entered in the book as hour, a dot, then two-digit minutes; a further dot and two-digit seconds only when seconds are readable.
11.49
